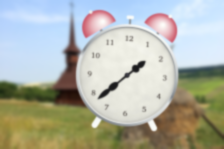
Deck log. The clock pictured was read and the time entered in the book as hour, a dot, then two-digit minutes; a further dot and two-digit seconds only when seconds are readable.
1.38
